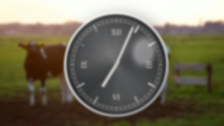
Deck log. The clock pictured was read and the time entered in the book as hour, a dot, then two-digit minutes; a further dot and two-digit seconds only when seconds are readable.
7.04
